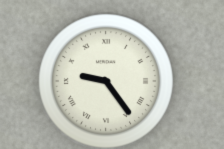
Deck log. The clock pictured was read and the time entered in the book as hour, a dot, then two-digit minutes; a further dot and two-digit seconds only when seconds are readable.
9.24
